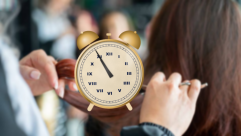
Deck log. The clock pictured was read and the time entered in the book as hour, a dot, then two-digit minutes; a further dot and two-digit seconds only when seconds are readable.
10.55
